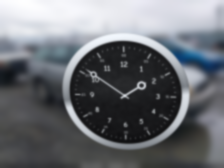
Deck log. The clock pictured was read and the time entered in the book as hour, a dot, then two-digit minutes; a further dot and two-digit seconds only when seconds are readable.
1.51
